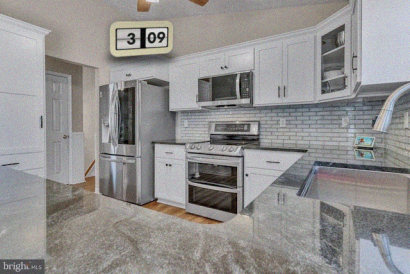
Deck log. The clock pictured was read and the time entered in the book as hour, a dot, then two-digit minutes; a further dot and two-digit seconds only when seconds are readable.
3.09
